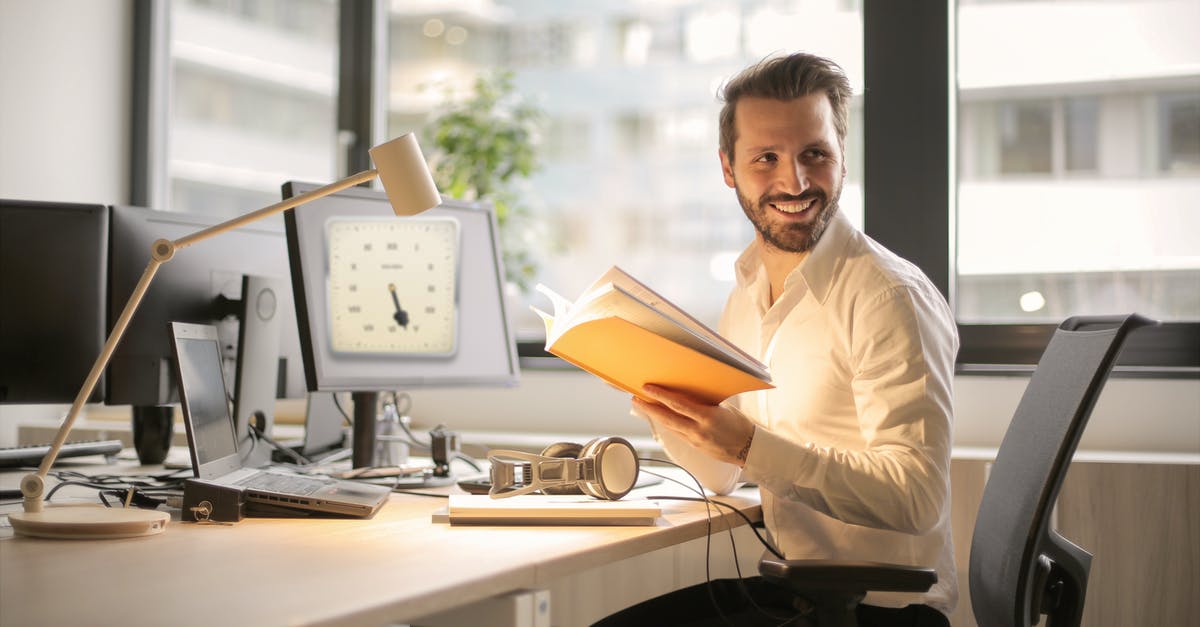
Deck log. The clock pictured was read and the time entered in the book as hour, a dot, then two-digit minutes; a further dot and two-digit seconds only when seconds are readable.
5.27
